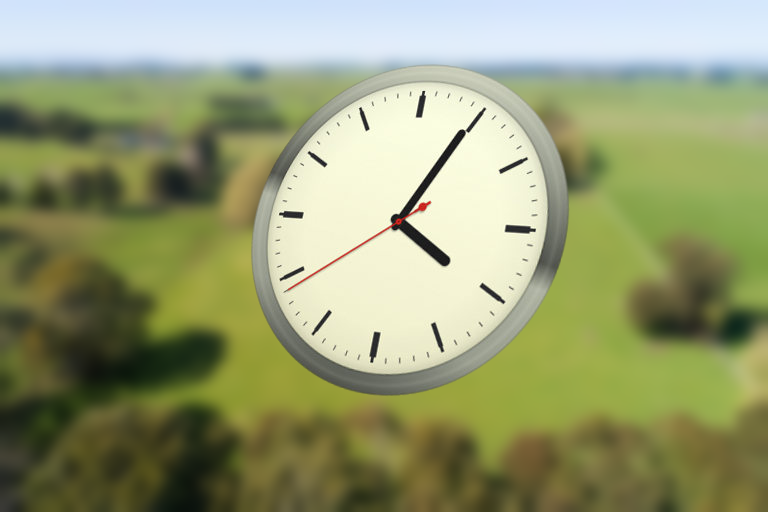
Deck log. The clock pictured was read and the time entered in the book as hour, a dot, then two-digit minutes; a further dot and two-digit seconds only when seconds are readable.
4.04.39
